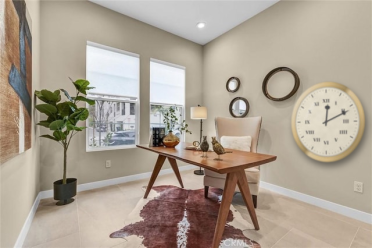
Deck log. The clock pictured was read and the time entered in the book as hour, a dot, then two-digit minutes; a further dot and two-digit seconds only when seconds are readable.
12.11
